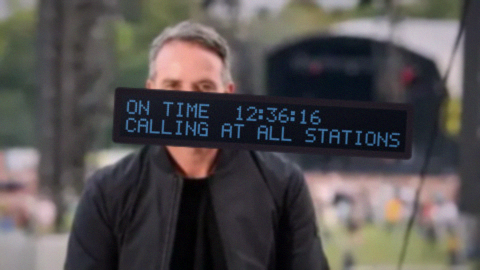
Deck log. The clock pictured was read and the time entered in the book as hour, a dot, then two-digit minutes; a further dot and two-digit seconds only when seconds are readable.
12.36.16
